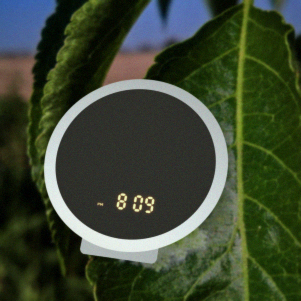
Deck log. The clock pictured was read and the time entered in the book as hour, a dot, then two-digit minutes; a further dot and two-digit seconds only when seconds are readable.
8.09
